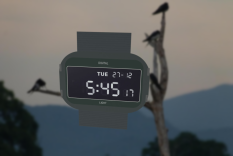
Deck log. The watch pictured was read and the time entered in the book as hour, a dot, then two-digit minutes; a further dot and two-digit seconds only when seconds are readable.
5.45.17
